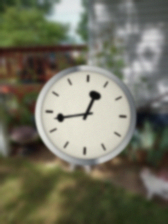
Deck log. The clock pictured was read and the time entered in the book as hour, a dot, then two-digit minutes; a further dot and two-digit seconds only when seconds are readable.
12.43
